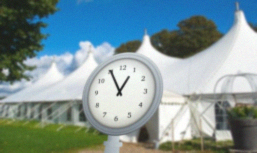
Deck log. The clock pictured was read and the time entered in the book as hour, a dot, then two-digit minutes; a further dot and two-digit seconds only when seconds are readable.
12.55
